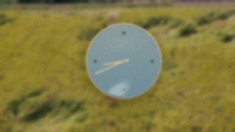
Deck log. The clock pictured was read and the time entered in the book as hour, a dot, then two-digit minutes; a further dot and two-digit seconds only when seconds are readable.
8.41
